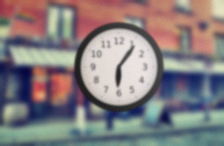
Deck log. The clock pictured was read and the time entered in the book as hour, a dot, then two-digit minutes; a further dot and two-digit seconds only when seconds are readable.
6.06
